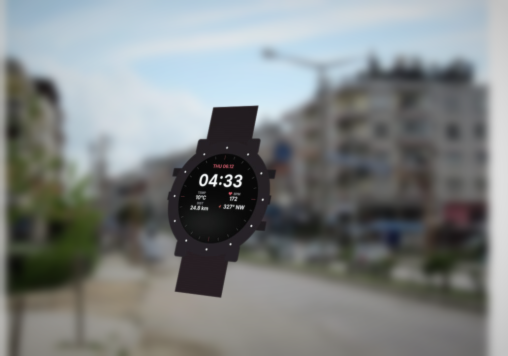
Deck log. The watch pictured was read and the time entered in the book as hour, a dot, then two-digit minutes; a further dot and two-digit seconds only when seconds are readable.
4.33
